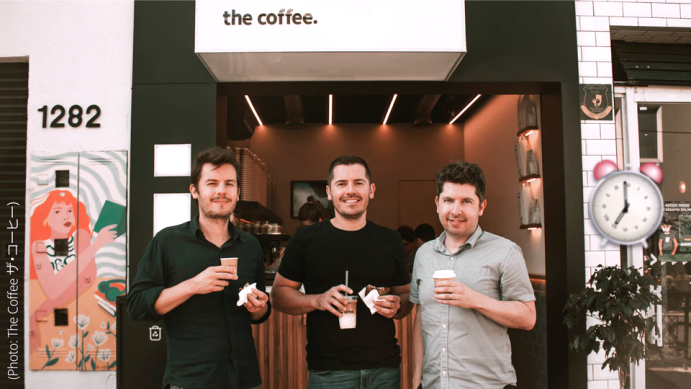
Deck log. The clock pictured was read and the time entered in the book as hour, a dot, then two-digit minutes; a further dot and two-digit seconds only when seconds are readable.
6.59
